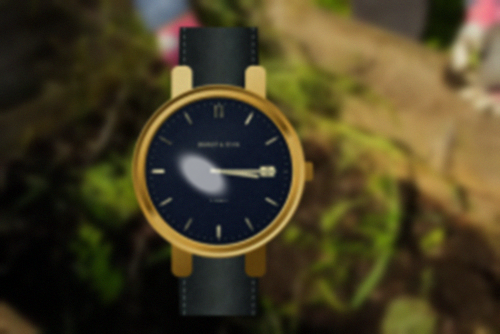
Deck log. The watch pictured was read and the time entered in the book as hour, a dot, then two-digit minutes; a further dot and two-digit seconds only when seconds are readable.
3.15
